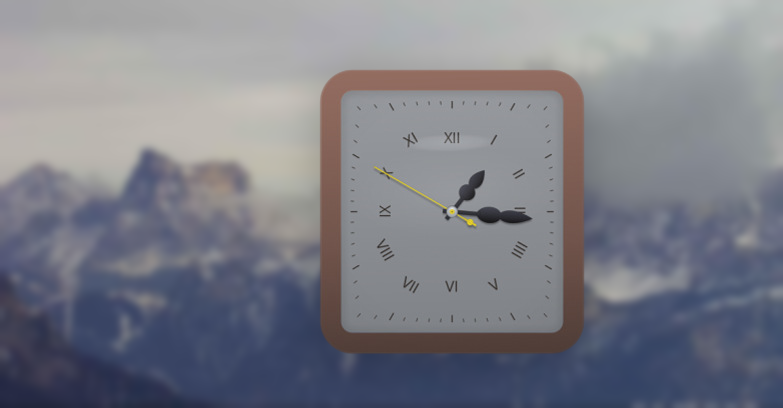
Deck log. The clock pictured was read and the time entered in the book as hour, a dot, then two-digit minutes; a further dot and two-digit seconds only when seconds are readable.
1.15.50
